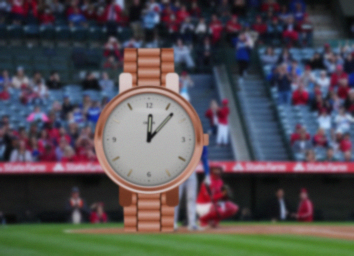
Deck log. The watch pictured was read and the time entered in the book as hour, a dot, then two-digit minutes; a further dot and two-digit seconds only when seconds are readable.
12.07
